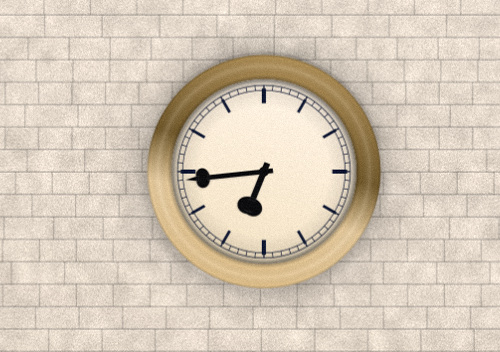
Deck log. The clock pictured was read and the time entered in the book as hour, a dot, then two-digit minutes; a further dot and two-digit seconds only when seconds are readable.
6.44
